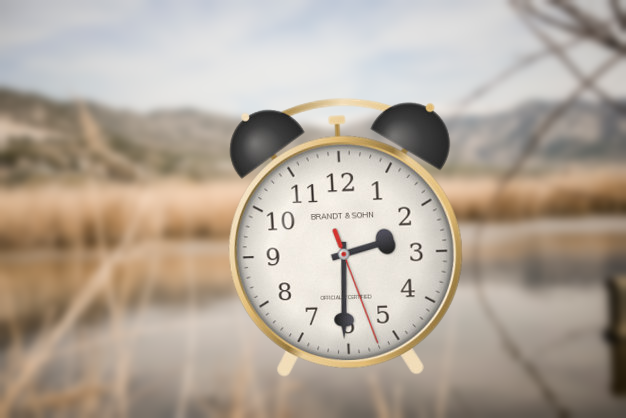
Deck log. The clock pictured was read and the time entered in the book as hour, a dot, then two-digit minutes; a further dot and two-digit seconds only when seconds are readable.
2.30.27
